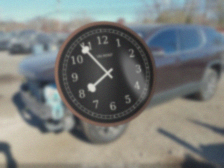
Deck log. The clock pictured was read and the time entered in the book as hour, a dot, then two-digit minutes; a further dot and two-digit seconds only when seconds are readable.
7.54
